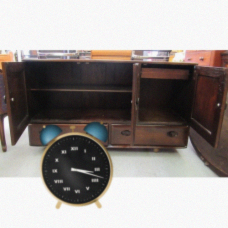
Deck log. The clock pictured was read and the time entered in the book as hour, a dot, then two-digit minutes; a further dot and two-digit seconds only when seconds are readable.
3.18
